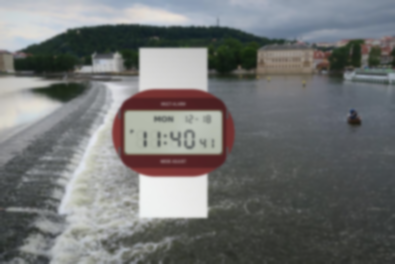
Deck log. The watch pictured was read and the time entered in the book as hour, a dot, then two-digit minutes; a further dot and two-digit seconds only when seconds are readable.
11.40
